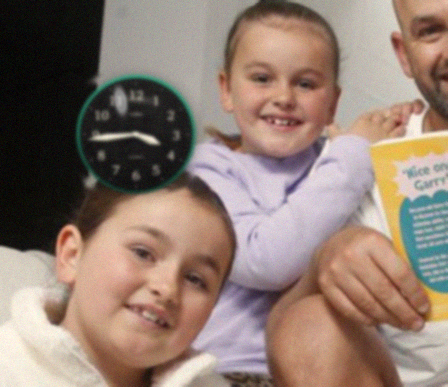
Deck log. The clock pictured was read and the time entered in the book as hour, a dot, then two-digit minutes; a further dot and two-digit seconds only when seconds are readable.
3.44
